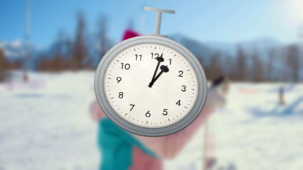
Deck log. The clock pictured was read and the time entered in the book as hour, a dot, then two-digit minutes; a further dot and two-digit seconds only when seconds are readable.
1.02
